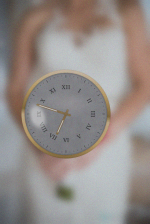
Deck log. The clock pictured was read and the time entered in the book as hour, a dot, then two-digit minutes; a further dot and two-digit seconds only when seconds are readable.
6.48
